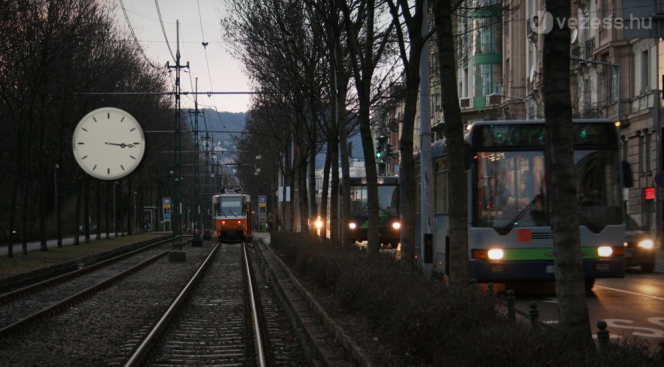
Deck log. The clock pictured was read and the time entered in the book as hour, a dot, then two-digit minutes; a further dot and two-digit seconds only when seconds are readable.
3.16
